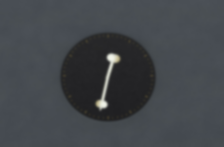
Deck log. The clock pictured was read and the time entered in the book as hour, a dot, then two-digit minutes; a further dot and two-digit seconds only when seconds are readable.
12.32
